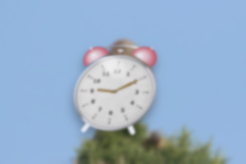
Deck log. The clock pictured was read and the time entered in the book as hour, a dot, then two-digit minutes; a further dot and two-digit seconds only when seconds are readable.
9.10
